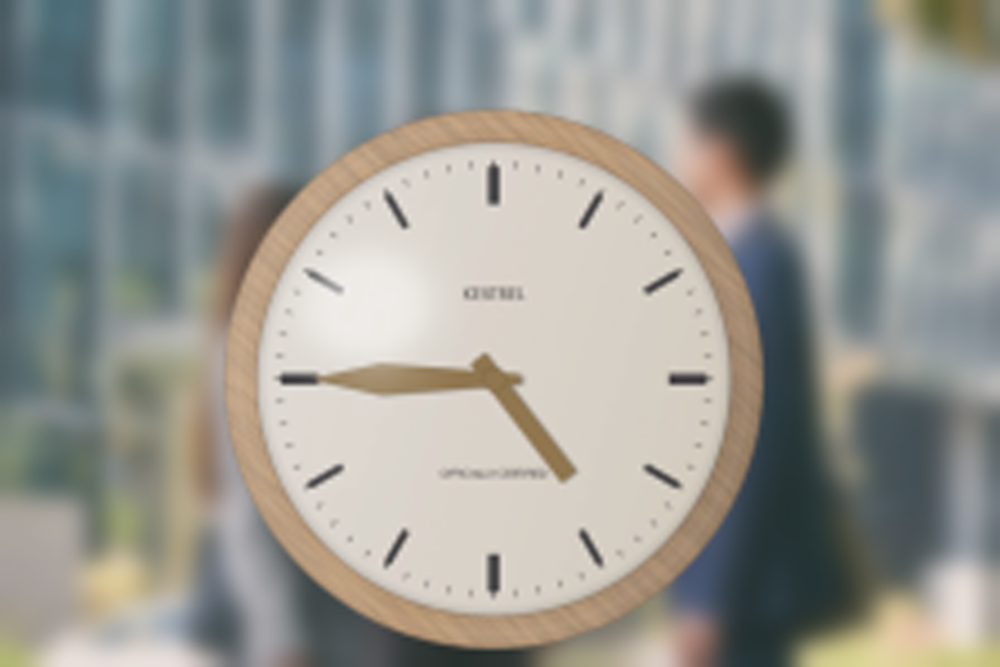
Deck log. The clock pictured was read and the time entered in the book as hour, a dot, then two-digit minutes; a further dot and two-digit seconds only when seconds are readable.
4.45
